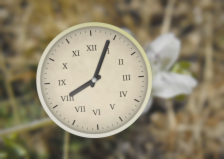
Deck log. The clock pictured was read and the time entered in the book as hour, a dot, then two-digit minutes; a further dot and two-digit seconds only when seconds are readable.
8.04
